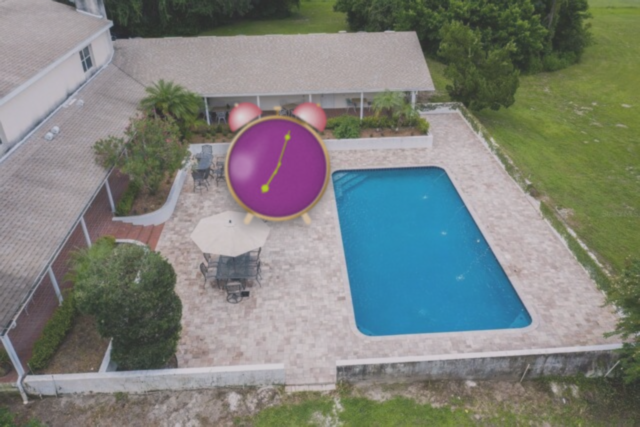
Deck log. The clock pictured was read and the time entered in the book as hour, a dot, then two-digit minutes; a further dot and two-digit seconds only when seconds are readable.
7.03
